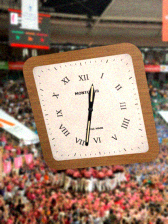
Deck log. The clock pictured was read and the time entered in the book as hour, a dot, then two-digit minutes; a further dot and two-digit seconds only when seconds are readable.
12.33
